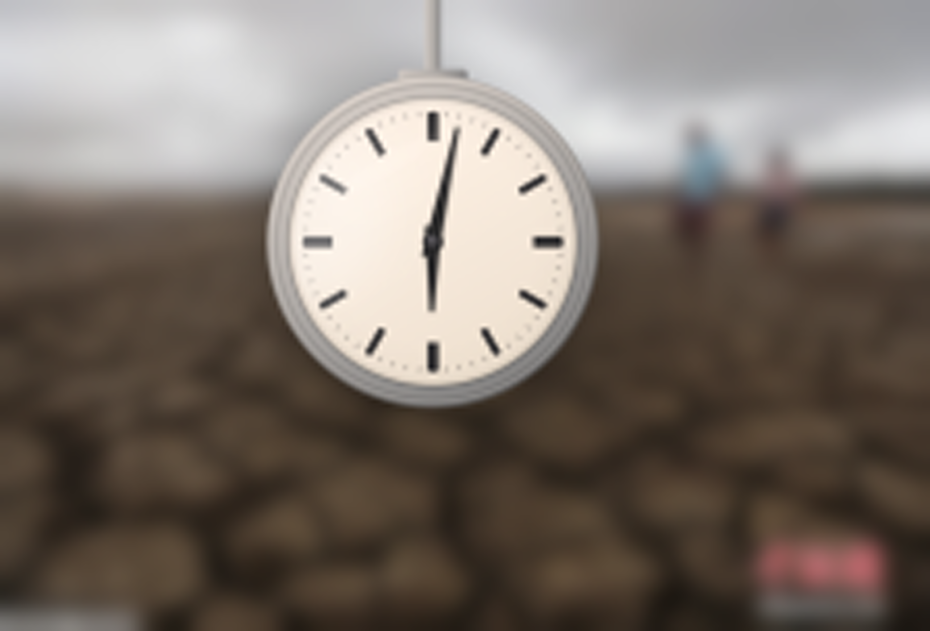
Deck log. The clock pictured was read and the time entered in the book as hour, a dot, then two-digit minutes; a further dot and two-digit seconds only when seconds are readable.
6.02
